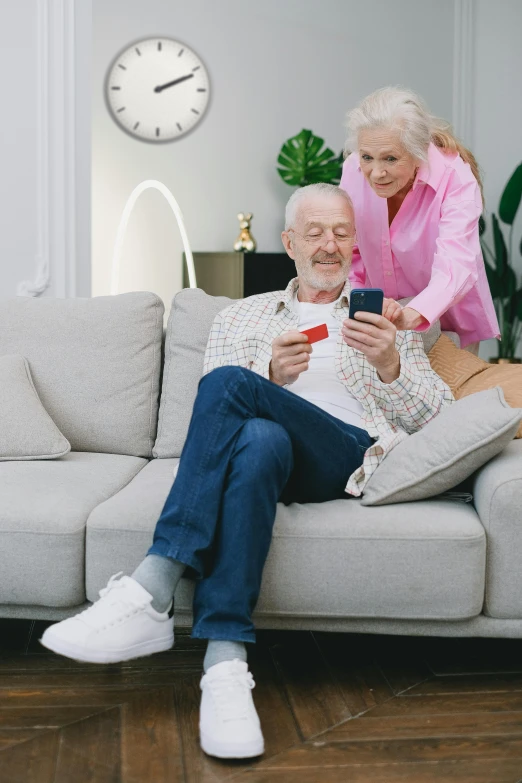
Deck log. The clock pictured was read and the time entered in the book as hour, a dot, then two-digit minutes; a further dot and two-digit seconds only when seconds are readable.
2.11
